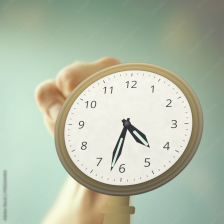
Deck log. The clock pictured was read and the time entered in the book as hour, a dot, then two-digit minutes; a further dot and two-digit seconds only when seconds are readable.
4.32
